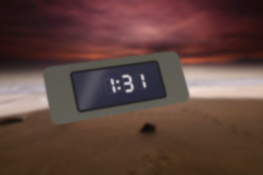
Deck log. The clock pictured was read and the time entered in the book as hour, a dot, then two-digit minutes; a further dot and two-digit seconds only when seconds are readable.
1.31
